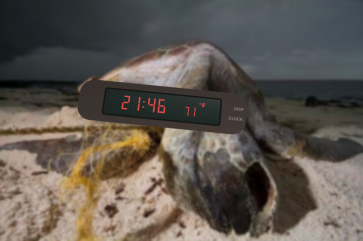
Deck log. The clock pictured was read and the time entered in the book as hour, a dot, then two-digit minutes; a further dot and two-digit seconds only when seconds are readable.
21.46
